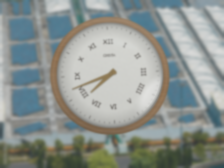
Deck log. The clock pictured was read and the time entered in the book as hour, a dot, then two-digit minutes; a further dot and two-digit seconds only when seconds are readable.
7.42
